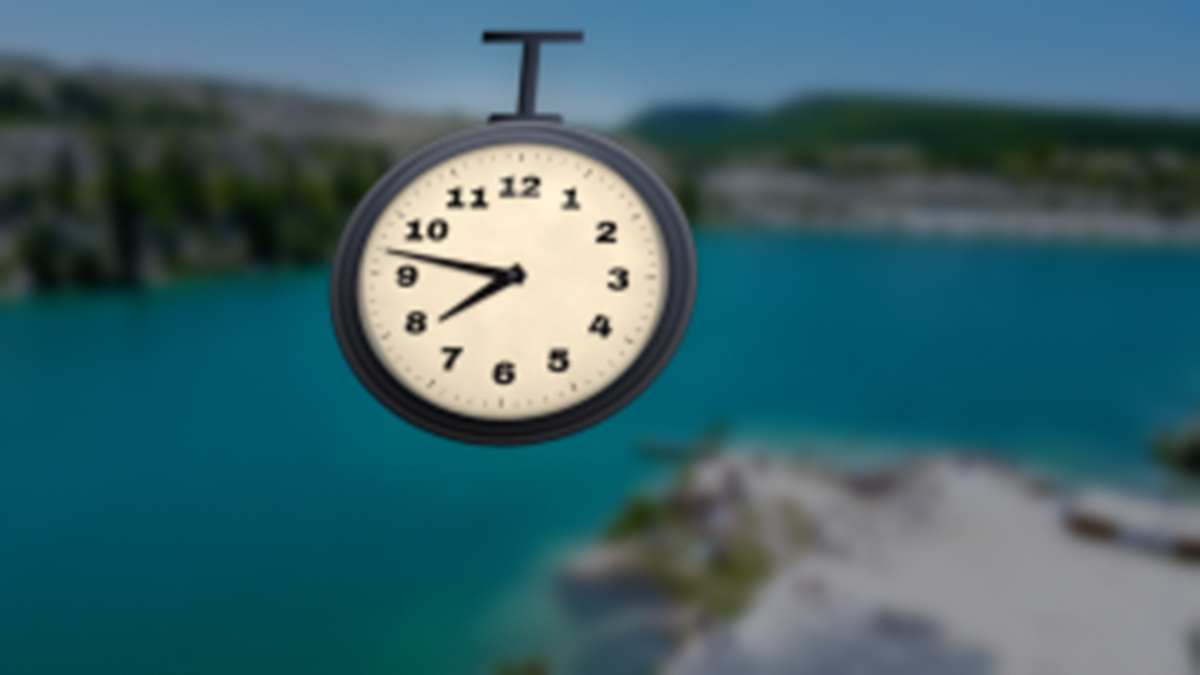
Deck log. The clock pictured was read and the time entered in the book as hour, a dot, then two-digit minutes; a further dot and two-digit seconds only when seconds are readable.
7.47
